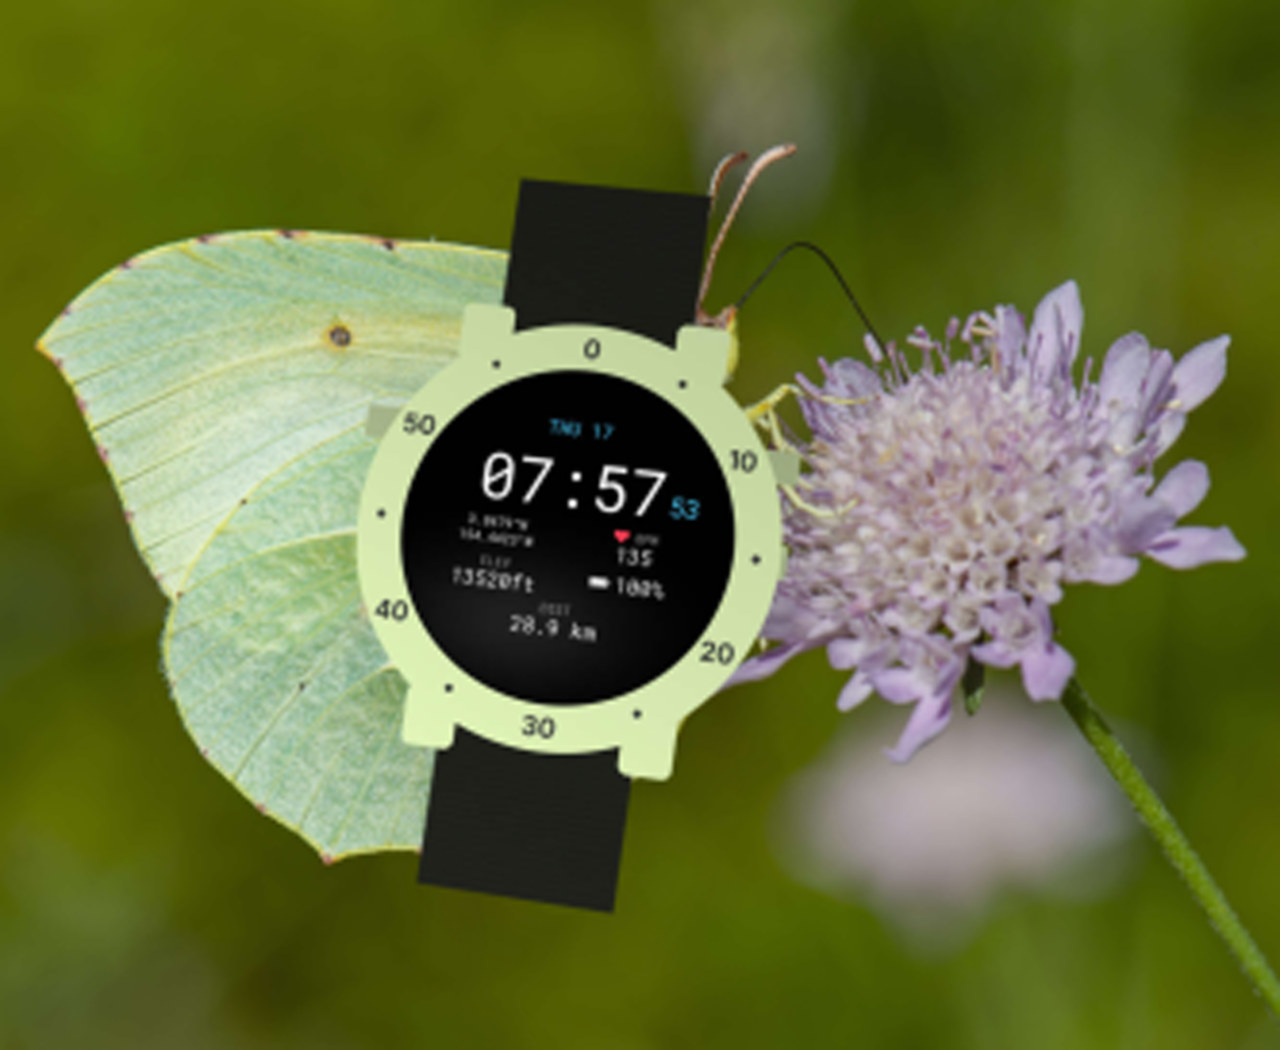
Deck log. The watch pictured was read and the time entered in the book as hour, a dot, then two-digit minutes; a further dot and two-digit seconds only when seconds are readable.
7.57
